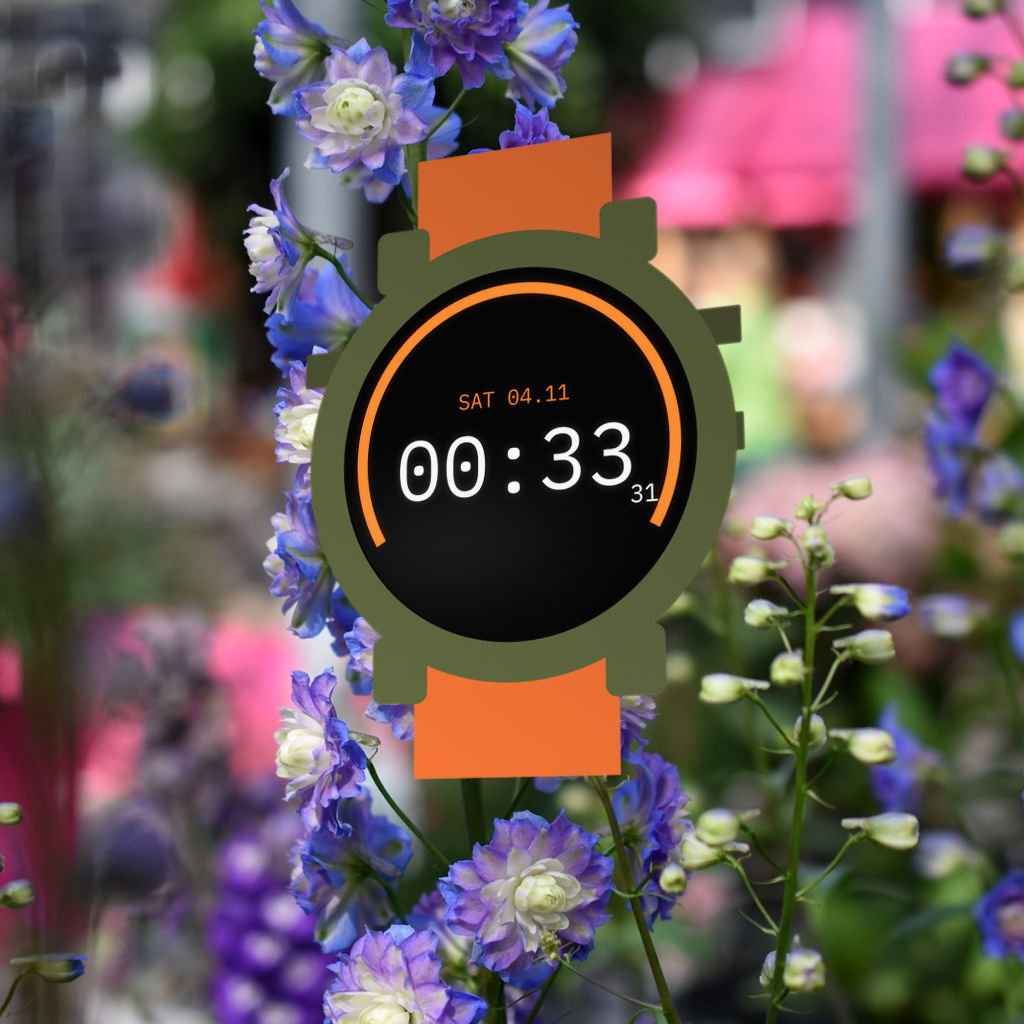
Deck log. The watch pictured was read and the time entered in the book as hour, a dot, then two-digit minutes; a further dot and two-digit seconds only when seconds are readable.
0.33.31
